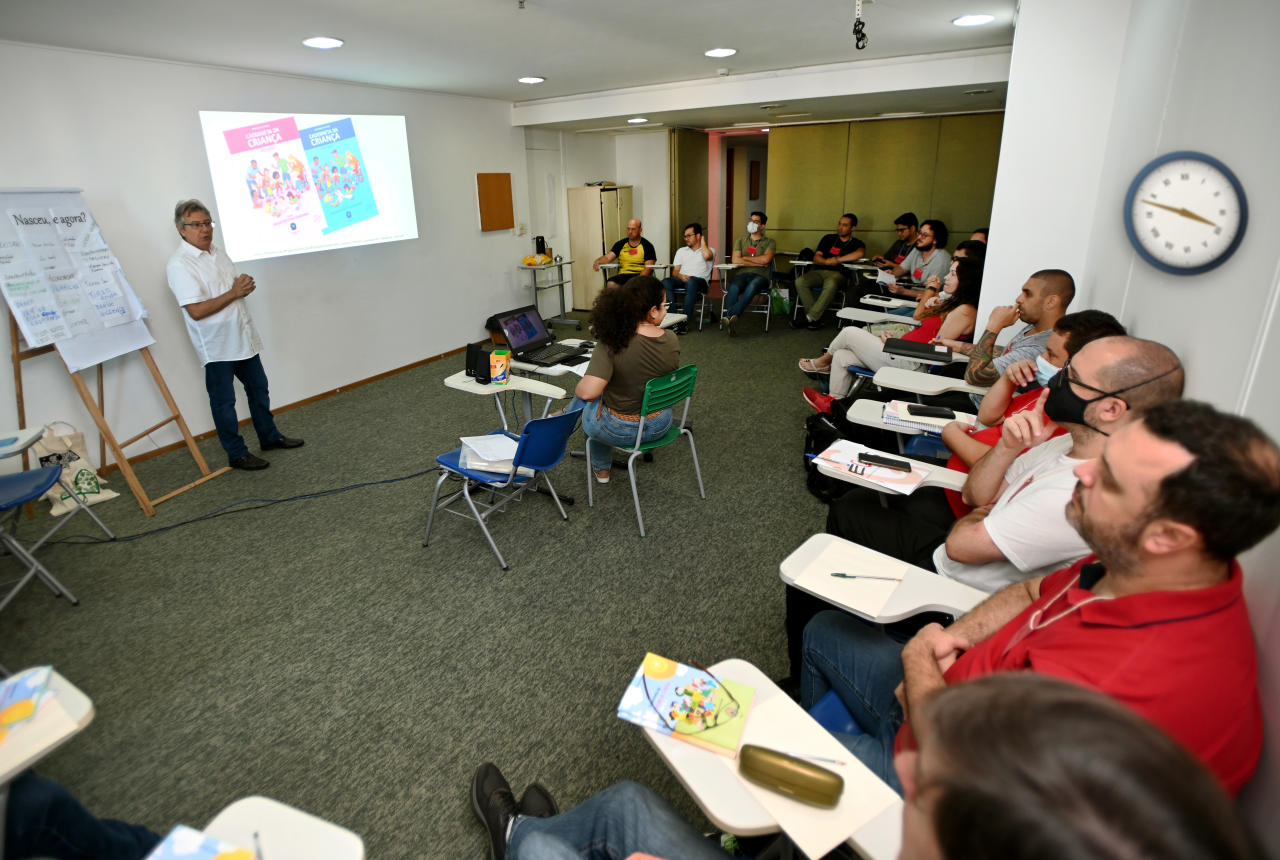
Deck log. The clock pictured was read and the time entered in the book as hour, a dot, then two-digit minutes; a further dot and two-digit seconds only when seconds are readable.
3.48
